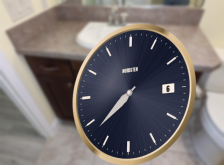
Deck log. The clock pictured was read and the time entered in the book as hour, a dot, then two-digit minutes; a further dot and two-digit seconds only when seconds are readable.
7.38
